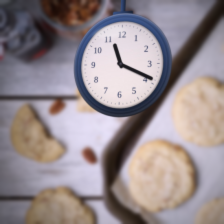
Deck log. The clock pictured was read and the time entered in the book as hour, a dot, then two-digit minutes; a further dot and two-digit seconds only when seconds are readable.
11.19
